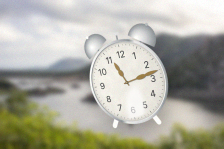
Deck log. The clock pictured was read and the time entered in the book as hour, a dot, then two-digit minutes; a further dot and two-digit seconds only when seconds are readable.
11.13
